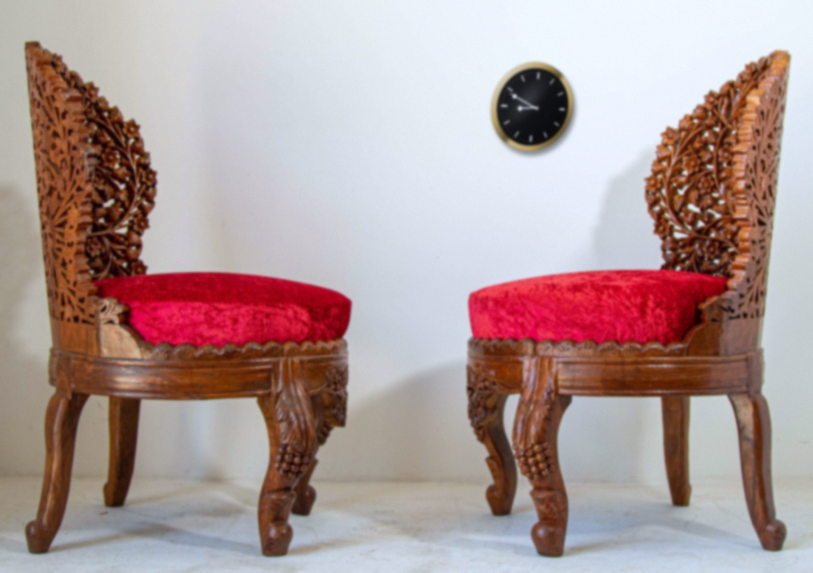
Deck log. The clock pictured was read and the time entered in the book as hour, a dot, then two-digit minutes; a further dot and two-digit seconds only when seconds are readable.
8.49
